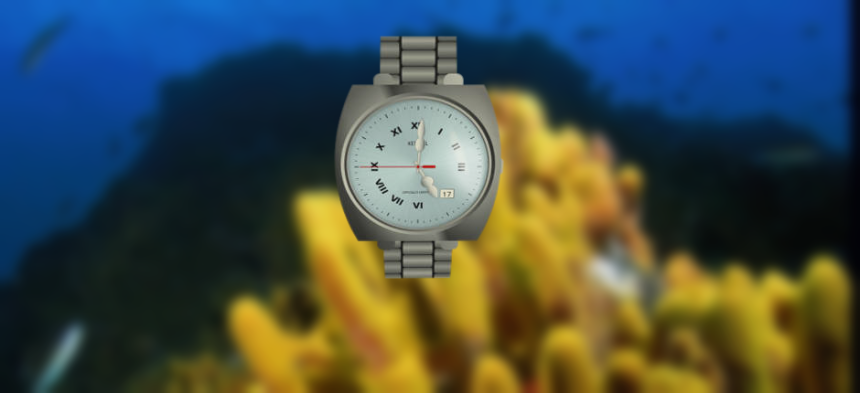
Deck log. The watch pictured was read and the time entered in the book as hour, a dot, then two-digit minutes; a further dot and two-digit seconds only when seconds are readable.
5.00.45
